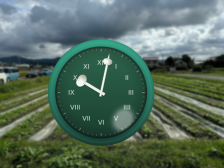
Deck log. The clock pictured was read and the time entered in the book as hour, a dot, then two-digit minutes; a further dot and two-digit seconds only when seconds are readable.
10.02
